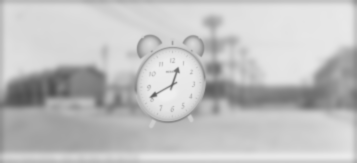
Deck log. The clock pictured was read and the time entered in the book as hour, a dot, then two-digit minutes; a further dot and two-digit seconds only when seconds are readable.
12.41
